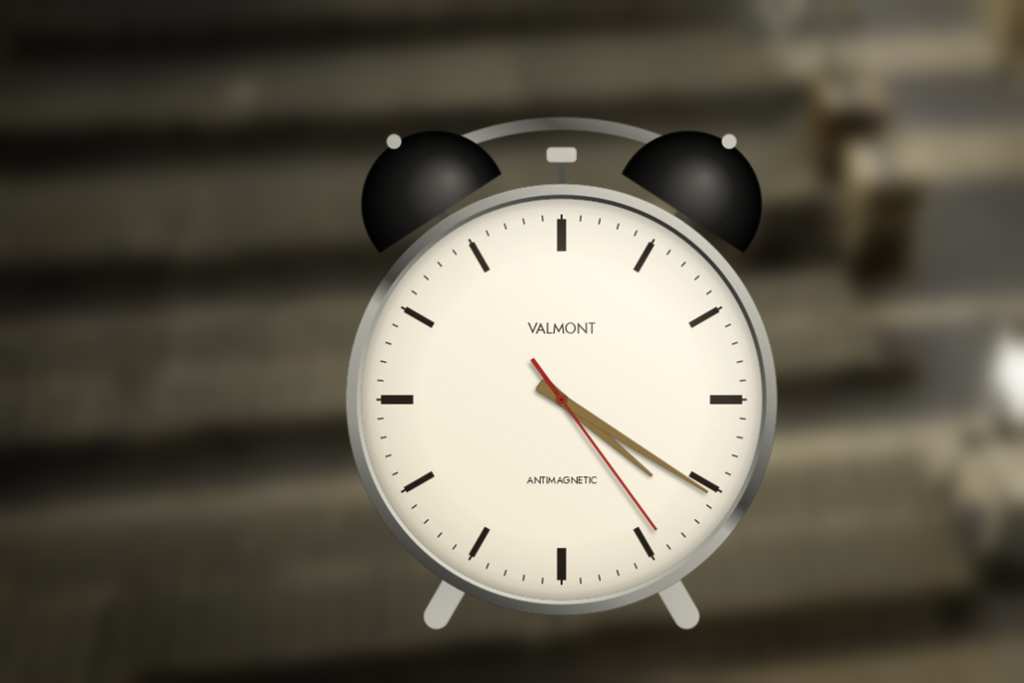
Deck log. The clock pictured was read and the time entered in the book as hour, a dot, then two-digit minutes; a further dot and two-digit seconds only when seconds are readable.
4.20.24
